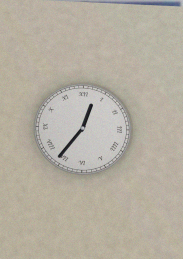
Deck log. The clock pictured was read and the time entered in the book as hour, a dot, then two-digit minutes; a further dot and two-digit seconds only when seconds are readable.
12.36
